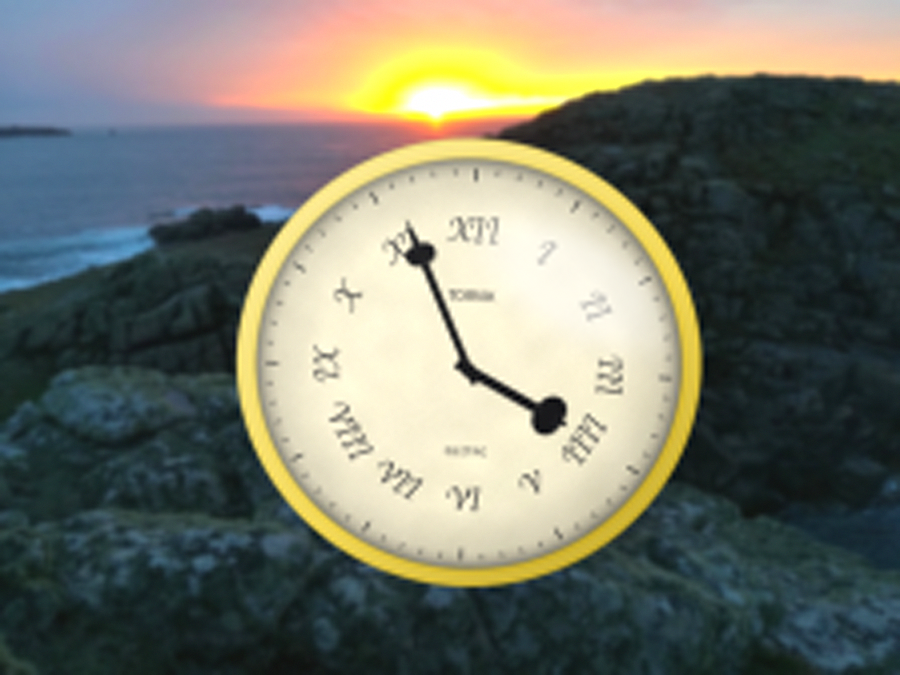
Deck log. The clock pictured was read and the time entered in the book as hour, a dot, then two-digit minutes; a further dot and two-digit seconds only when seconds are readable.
3.56
